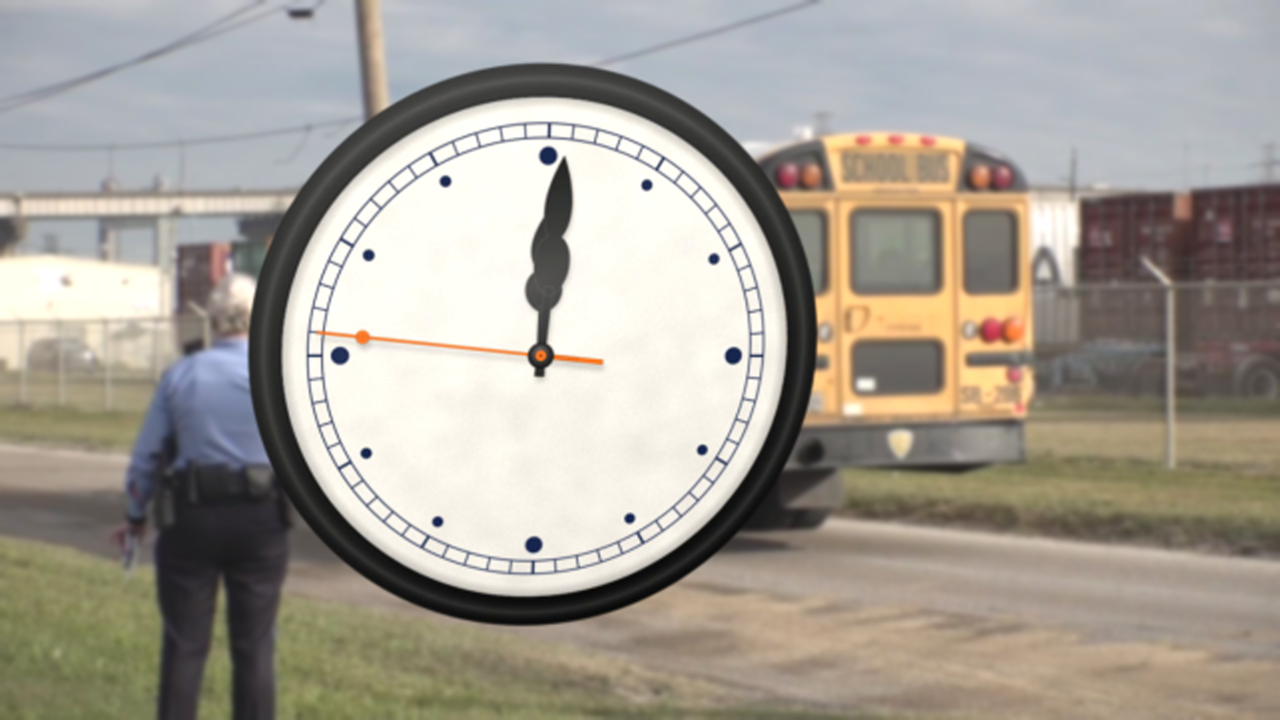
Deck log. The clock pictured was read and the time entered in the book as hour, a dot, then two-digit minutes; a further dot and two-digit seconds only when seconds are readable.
12.00.46
